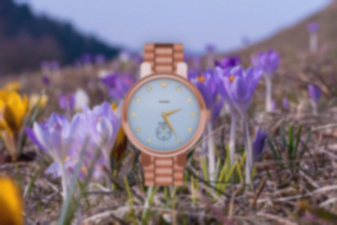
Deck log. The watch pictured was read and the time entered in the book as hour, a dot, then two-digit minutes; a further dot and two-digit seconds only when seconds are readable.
2.25
